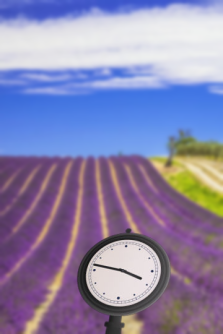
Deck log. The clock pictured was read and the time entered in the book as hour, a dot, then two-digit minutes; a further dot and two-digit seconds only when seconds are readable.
3.47
